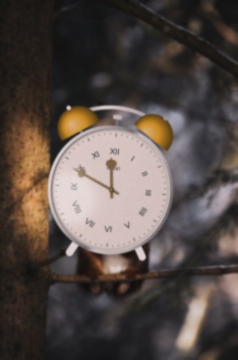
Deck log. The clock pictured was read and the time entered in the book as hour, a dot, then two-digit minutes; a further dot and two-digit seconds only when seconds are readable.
11.49
